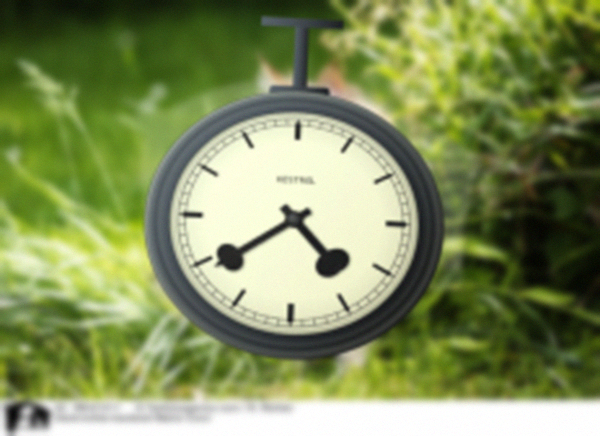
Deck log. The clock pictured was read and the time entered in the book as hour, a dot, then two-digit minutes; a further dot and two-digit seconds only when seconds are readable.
4.39
